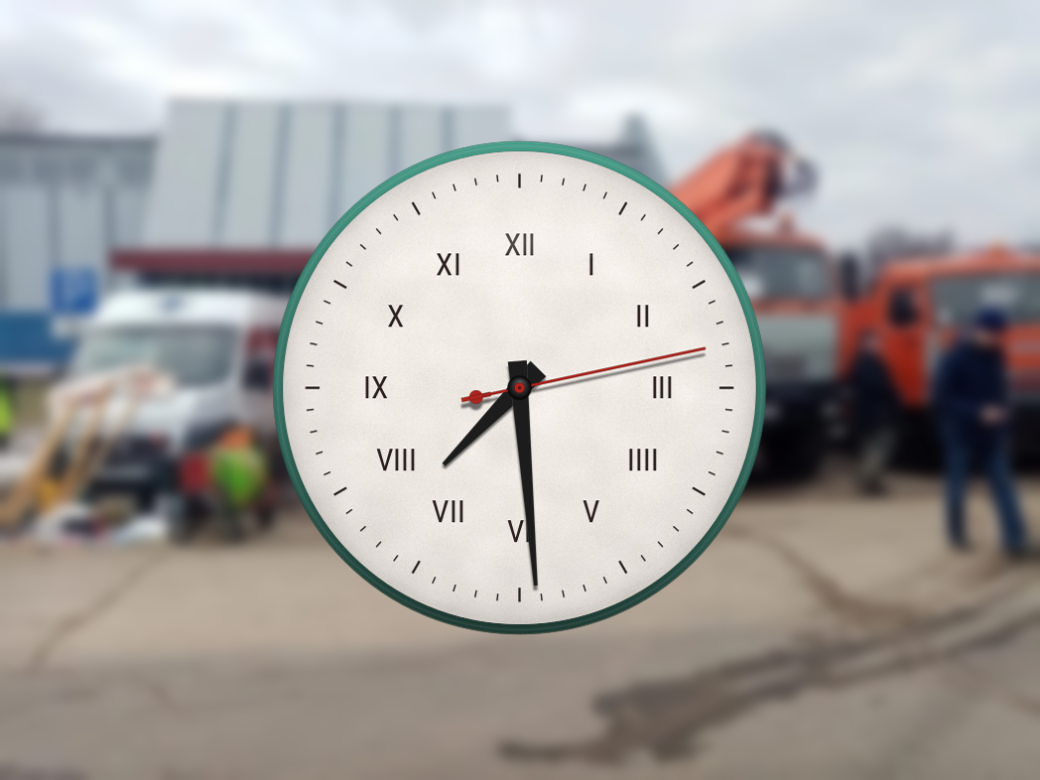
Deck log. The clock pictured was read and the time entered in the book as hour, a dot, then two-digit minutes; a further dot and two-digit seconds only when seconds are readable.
7.29.13
